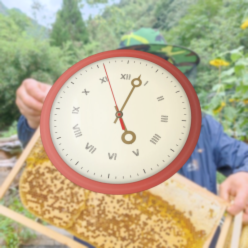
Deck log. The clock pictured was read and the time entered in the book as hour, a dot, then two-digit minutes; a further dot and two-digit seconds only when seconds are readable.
5.02.56
